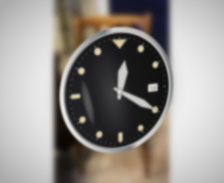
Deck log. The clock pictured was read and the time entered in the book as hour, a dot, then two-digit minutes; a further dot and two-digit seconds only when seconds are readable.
12.20
